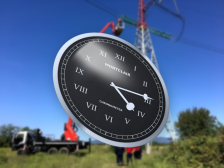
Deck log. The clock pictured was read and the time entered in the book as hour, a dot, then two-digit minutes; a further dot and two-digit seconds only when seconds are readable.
4.14
